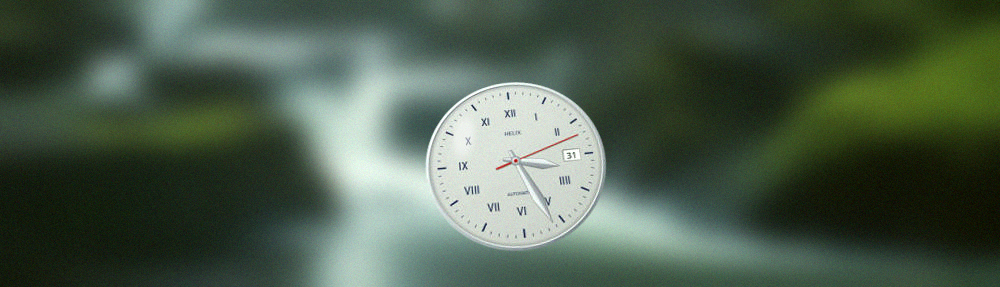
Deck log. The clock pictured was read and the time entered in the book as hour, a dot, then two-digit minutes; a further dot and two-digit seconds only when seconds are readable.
3.26.12
